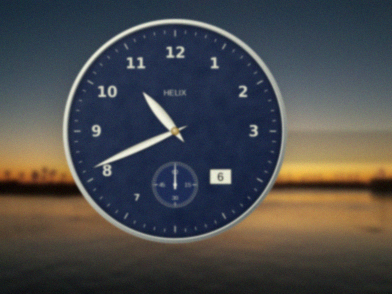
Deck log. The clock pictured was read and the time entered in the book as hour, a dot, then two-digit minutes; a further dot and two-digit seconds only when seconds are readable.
10.41
